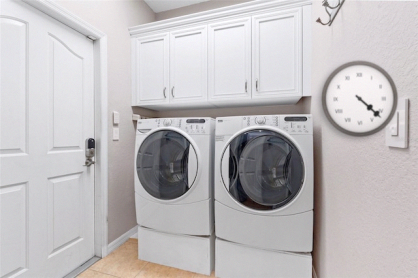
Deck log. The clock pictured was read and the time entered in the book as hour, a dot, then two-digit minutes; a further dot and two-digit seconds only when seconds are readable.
4.22
